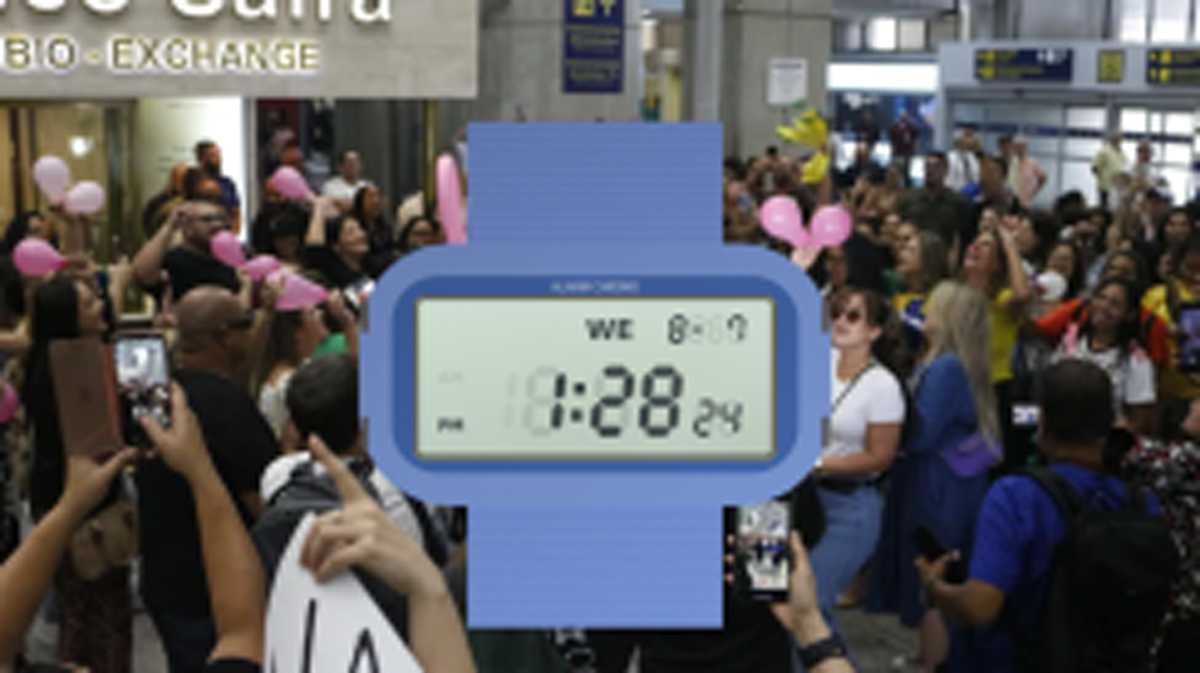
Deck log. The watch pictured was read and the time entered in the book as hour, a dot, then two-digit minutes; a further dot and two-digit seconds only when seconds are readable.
1.28.24
